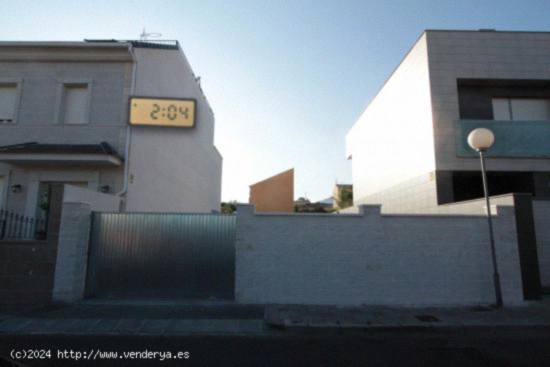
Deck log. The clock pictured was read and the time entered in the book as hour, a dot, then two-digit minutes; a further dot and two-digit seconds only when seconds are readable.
2.04
